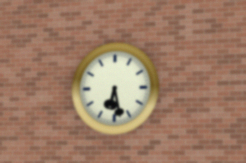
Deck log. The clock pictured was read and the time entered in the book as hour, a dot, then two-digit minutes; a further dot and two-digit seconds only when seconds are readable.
6.28
